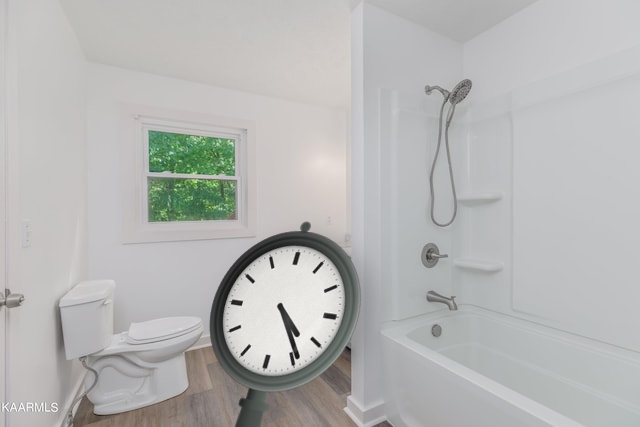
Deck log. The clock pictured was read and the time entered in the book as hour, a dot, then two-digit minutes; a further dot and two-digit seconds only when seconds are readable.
4.24
